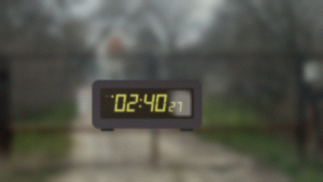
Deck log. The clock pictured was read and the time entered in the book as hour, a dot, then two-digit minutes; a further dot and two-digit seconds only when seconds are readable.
2.40
